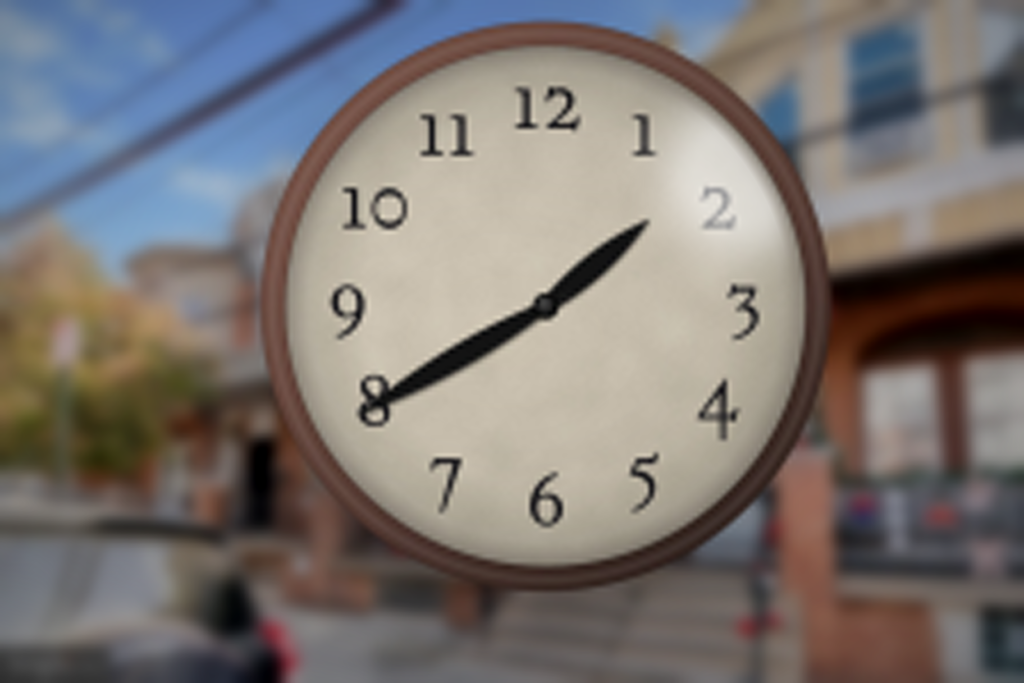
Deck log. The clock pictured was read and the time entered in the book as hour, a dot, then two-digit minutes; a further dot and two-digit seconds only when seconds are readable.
1.40
